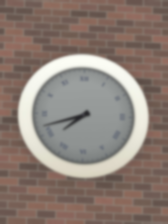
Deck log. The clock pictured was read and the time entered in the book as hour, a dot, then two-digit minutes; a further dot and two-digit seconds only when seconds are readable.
7.42
